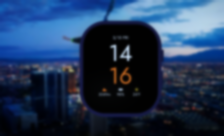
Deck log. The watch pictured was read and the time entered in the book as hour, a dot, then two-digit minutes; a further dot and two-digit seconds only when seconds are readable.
14.16
